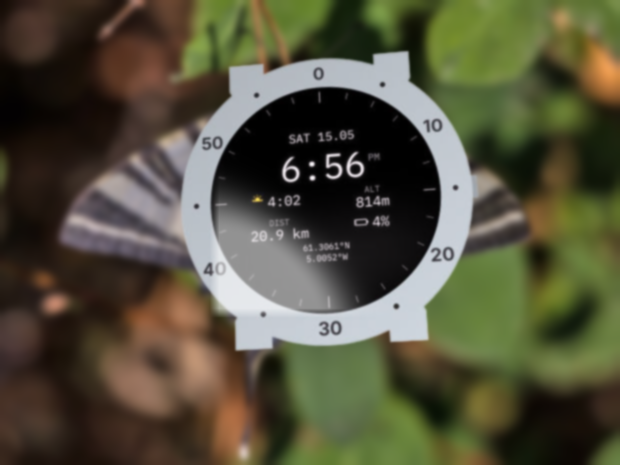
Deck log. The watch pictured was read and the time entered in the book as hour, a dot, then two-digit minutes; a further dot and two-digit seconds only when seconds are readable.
6.56
